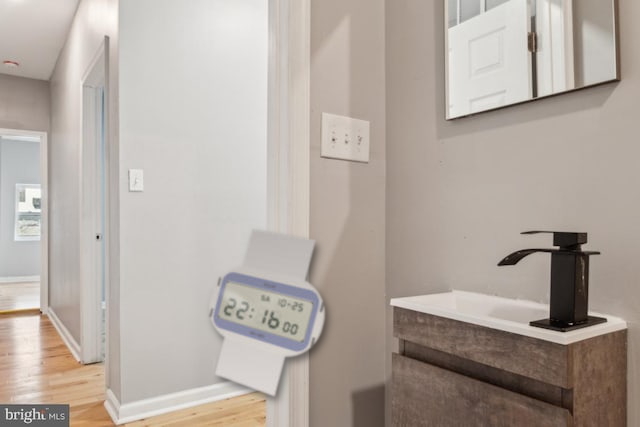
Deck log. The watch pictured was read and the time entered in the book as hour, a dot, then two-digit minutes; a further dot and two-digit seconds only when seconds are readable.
22.16
